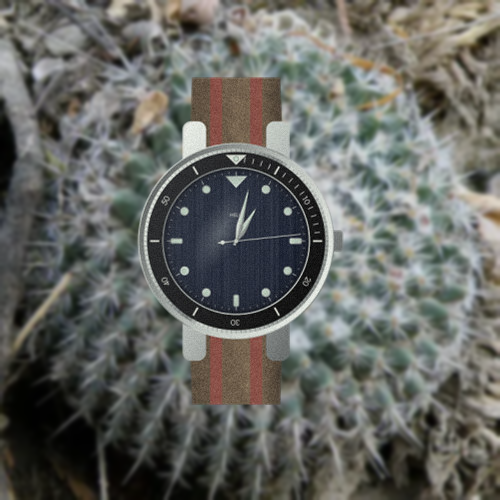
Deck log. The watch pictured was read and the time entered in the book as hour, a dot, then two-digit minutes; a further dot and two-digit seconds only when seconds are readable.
1.02.14
